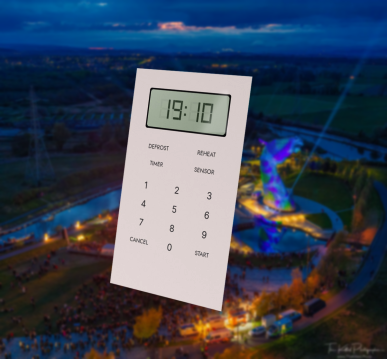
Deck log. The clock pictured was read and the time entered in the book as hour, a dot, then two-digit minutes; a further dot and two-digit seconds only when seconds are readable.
19.10
